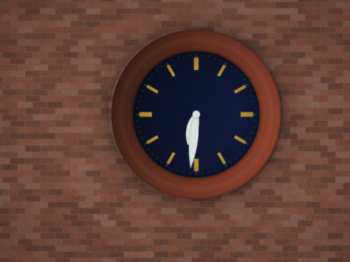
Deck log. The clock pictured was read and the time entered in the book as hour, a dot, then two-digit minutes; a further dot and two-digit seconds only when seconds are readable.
6.31
